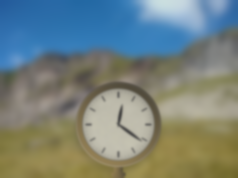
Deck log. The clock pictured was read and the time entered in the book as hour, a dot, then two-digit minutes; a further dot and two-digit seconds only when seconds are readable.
12.21
